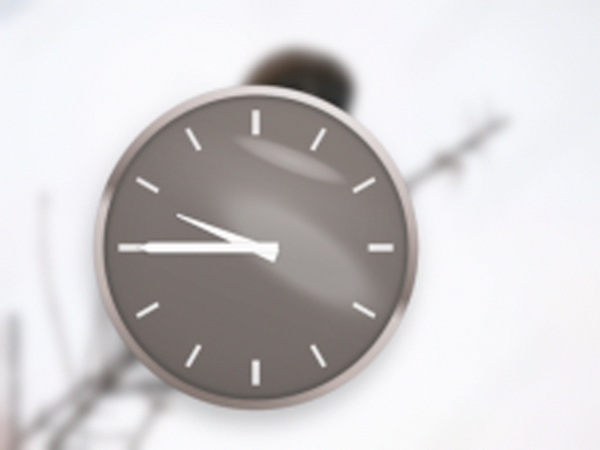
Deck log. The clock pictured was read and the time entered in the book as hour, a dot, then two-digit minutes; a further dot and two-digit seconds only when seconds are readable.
9.45
